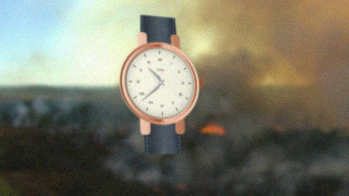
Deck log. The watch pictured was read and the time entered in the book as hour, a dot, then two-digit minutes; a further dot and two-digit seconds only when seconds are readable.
10.38
